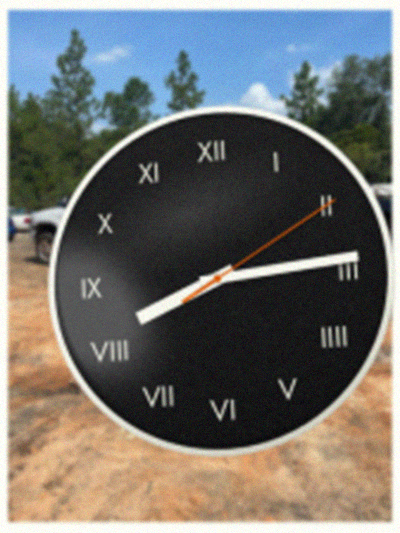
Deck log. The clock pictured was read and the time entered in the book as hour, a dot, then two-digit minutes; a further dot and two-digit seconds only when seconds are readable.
8.14.10
